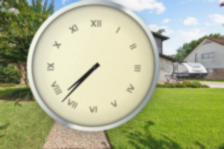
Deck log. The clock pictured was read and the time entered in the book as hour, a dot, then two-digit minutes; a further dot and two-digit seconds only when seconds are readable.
7.37
